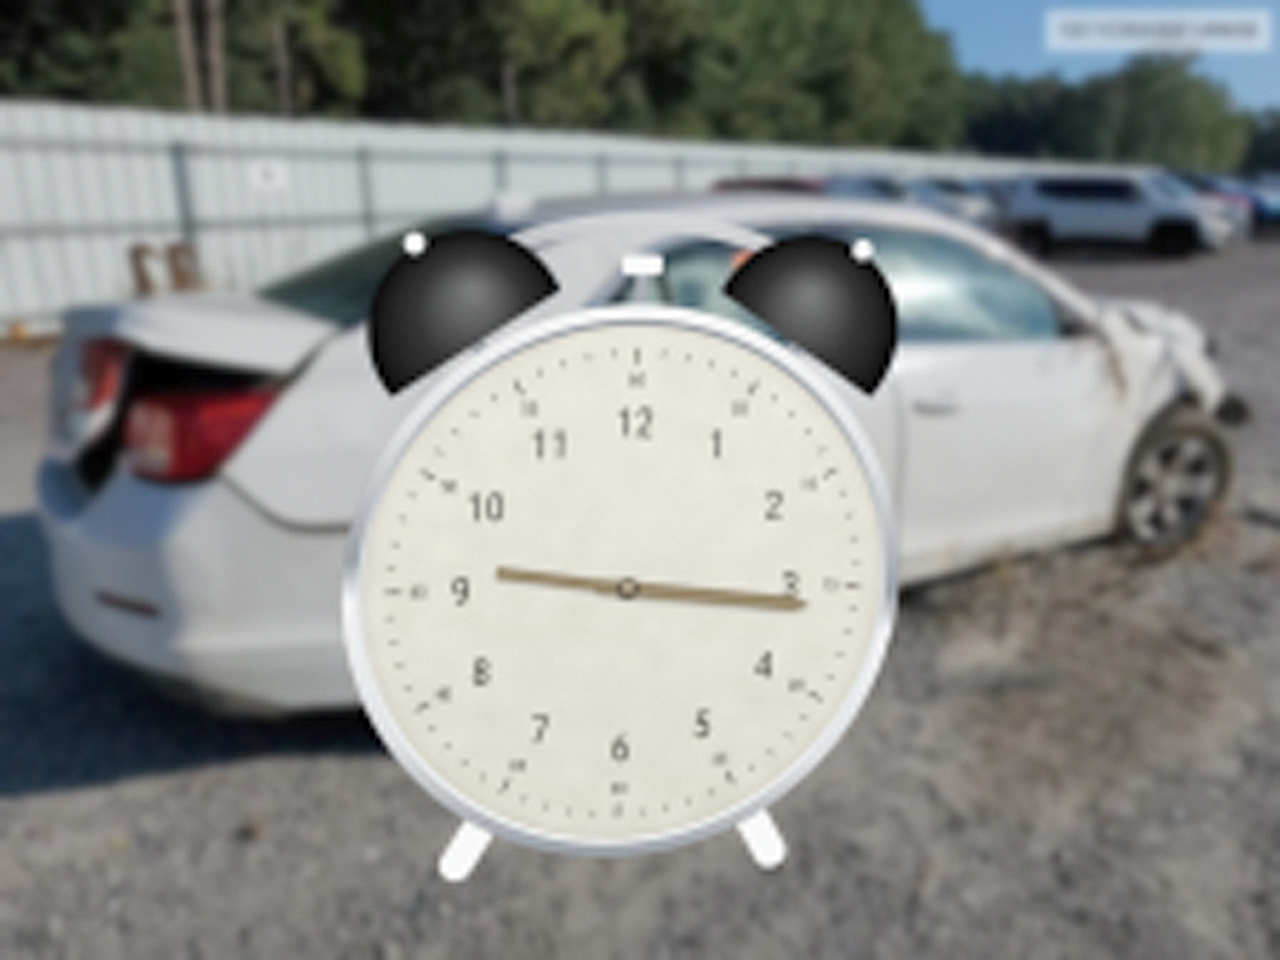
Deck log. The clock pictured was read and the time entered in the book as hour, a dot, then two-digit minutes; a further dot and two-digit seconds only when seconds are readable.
9.16
